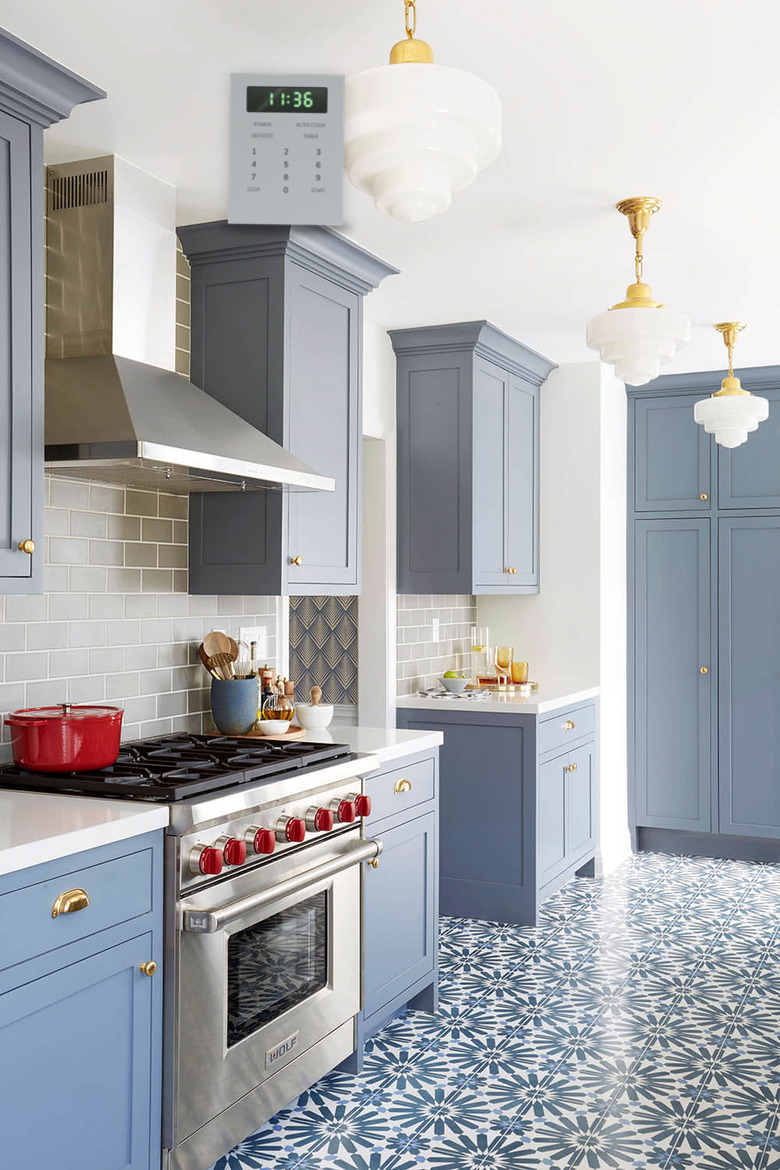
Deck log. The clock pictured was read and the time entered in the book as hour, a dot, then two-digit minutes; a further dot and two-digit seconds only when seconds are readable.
11.36
